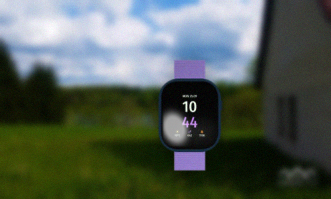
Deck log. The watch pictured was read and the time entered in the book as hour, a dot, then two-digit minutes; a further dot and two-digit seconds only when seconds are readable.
10.44
